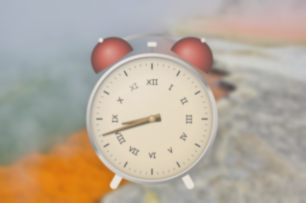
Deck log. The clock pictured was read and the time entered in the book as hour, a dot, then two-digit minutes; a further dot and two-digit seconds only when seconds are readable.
8.42
